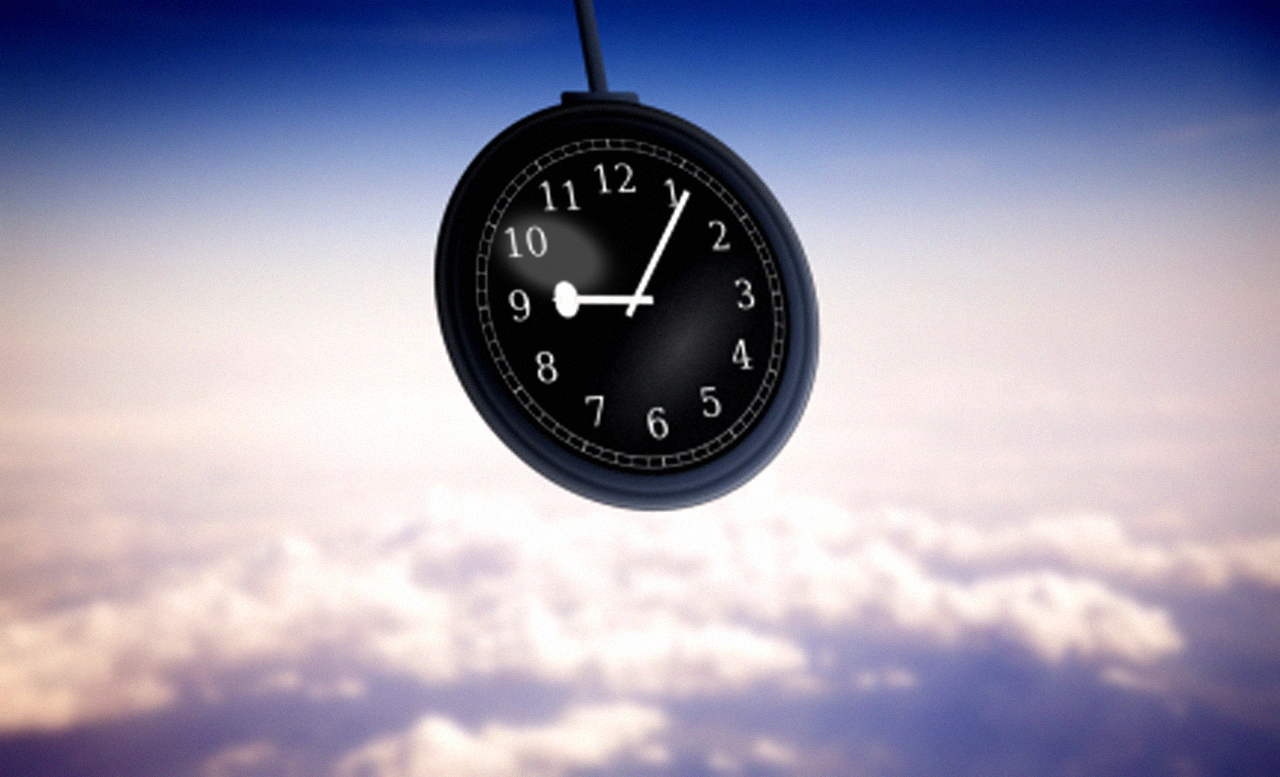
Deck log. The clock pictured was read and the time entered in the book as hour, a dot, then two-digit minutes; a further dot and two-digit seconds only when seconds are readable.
9.06
